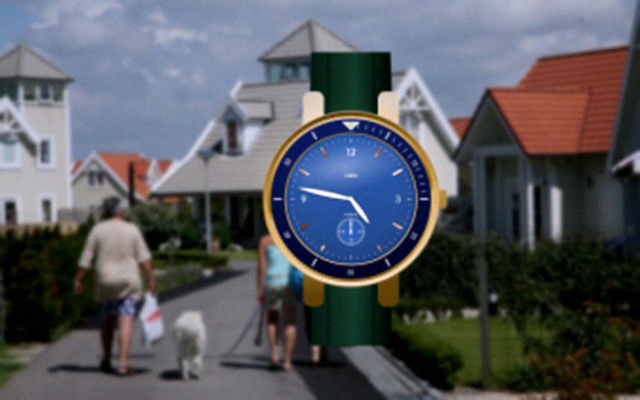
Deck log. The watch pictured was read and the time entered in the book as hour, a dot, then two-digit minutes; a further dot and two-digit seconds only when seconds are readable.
4.47
